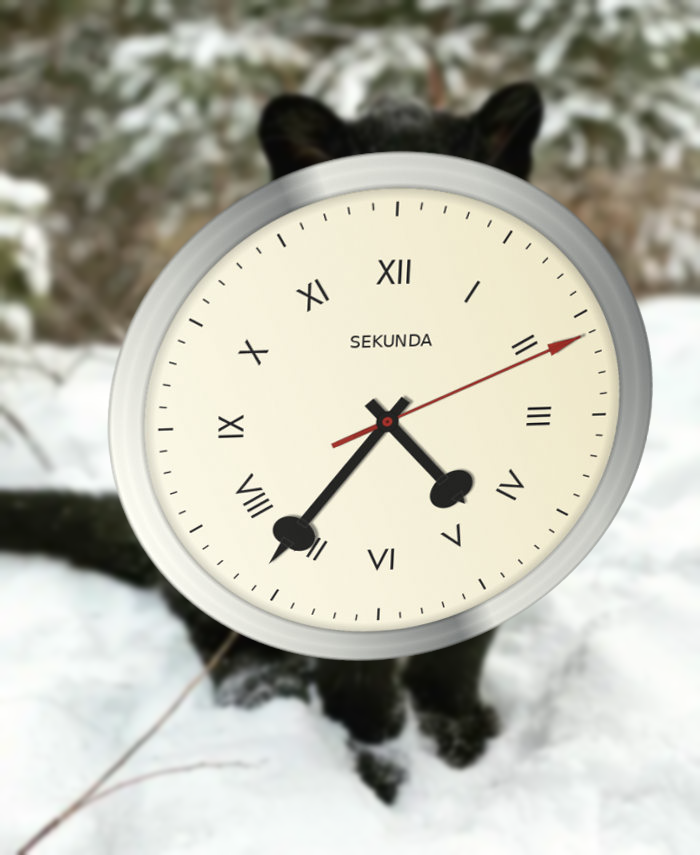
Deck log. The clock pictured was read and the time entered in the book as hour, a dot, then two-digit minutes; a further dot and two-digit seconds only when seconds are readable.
4.36.11
